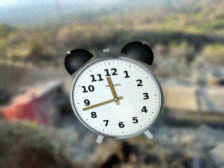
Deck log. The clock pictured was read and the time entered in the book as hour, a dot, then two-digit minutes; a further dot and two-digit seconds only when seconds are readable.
11.43
